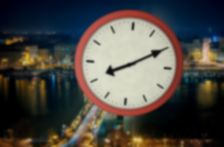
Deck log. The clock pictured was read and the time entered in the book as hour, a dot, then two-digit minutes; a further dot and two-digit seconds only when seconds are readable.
8.10
